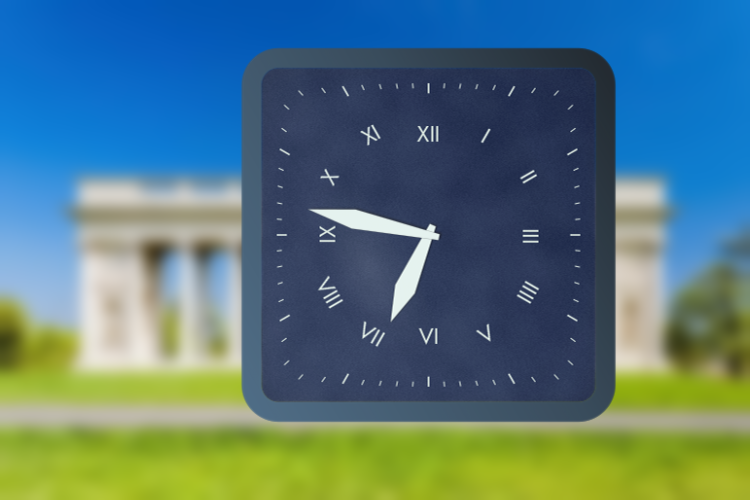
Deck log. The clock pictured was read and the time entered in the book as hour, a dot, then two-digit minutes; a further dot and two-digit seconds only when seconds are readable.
6.47
